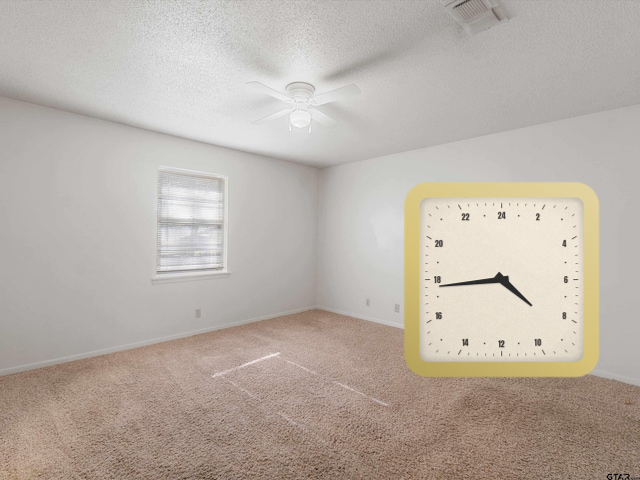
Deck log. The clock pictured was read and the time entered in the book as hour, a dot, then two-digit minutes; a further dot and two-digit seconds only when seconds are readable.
8.44
